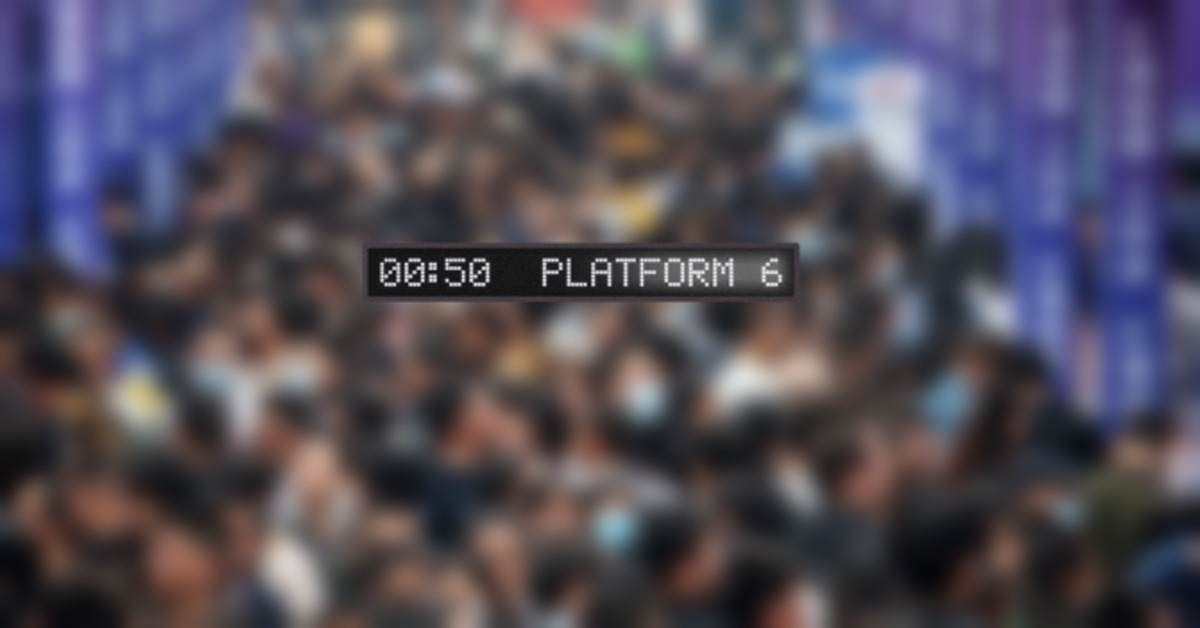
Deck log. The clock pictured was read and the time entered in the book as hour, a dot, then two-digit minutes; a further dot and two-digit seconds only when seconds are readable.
0.50
